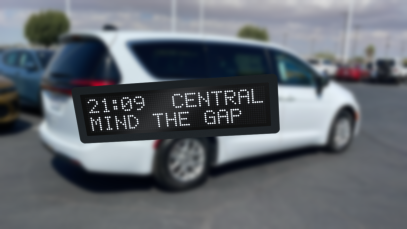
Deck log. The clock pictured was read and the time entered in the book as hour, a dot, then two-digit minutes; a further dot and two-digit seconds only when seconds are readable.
21.09
